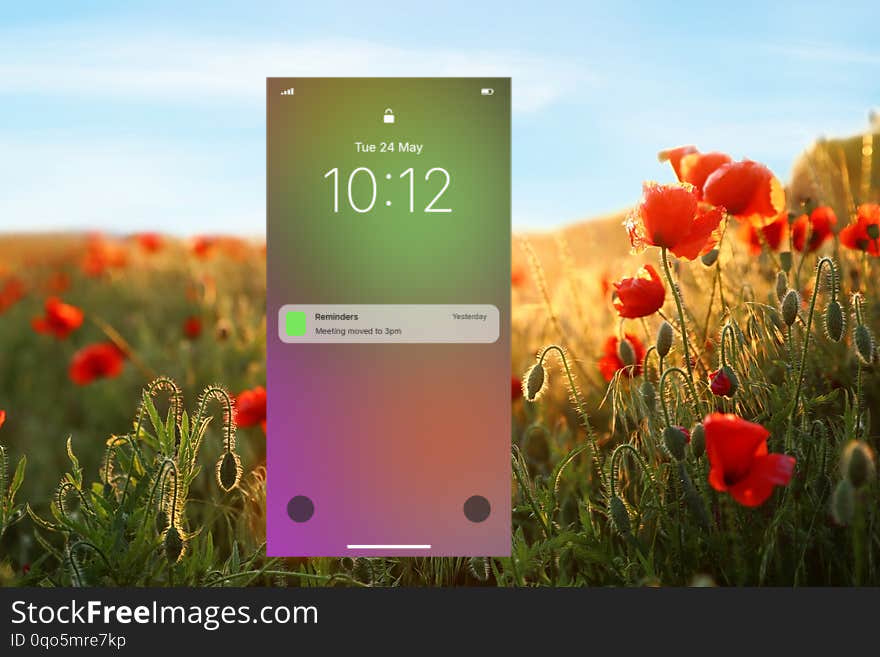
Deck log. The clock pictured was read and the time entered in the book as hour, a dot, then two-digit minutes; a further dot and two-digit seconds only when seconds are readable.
10.12
